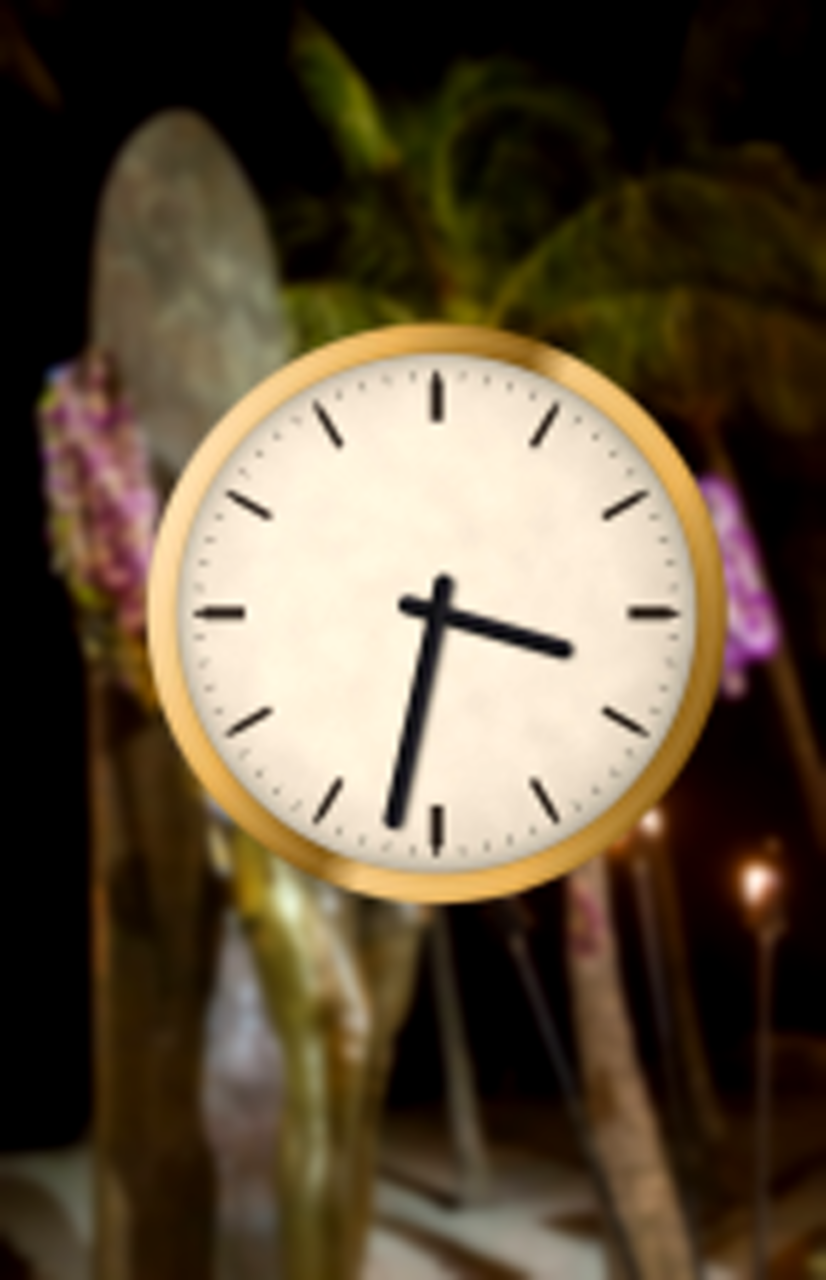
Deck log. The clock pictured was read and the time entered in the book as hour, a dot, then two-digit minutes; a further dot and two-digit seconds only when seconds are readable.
3.32
